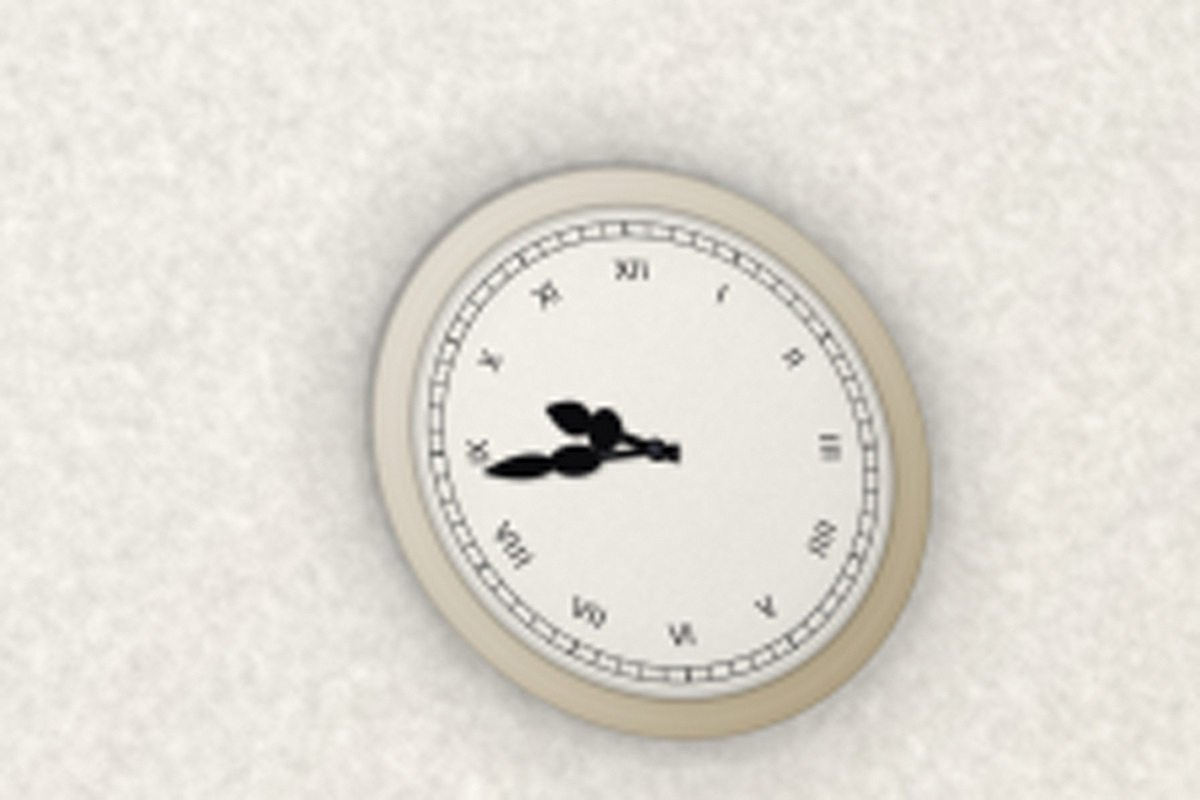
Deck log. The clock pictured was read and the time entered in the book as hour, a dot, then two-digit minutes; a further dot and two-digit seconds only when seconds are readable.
9.44
